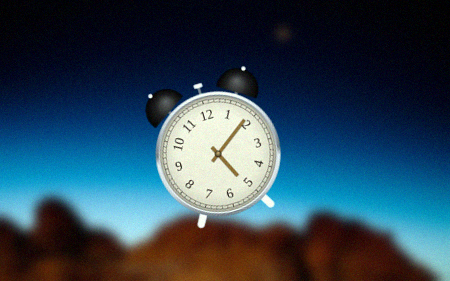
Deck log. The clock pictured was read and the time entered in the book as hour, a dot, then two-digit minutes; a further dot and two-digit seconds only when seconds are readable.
5.09
